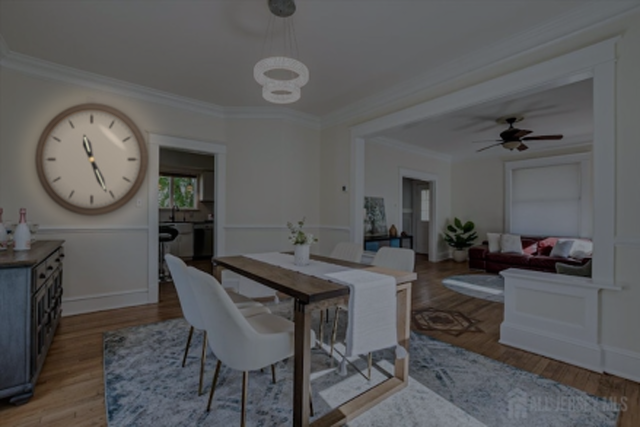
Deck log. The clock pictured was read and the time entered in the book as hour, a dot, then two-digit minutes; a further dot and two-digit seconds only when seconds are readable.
11.26
